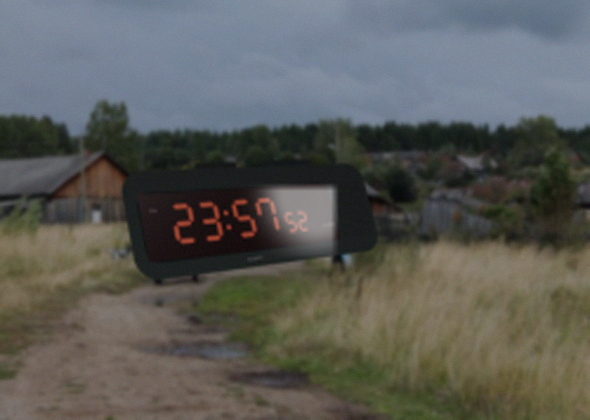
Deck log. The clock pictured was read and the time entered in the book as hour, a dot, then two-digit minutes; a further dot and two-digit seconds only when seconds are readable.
23.57.52
